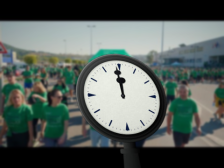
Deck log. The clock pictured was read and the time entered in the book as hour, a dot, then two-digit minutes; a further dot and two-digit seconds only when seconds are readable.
11.59
